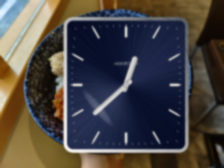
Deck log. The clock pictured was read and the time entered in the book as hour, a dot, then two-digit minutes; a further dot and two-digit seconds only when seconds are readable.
12.38
